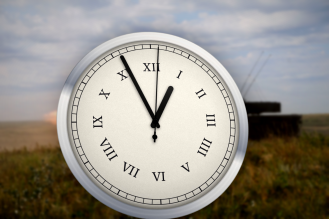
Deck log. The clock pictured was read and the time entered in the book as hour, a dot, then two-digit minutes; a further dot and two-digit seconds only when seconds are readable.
12.56.01
